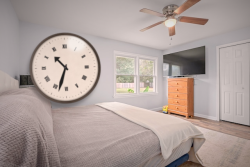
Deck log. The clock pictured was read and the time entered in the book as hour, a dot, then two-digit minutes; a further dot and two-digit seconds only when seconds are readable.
10.33
